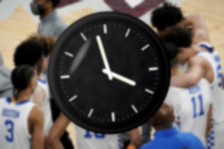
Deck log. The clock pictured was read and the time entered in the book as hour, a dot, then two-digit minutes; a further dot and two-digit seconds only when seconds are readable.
3.58
